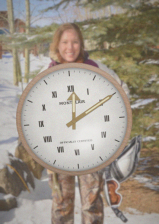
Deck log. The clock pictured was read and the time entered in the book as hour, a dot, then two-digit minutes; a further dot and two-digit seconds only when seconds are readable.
12.10
